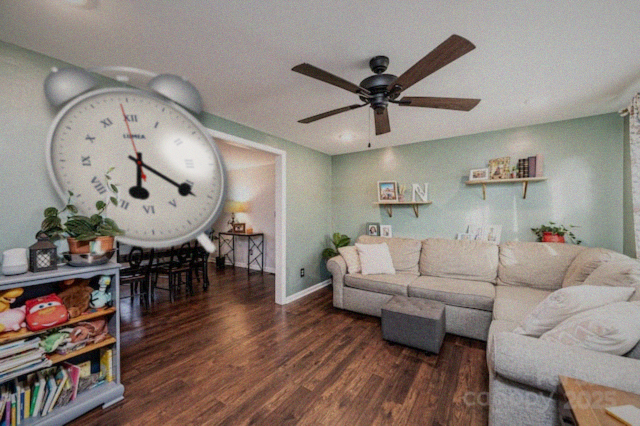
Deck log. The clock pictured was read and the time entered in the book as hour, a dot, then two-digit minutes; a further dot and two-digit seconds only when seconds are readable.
6.20.59
